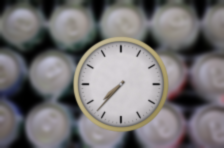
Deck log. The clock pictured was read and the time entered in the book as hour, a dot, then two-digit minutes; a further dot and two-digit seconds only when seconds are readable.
7.37
